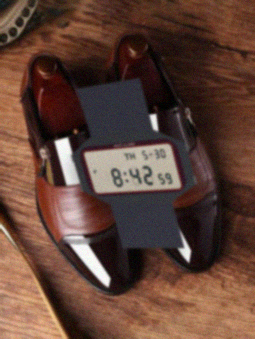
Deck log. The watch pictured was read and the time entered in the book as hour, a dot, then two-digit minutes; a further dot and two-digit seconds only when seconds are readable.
8.42
